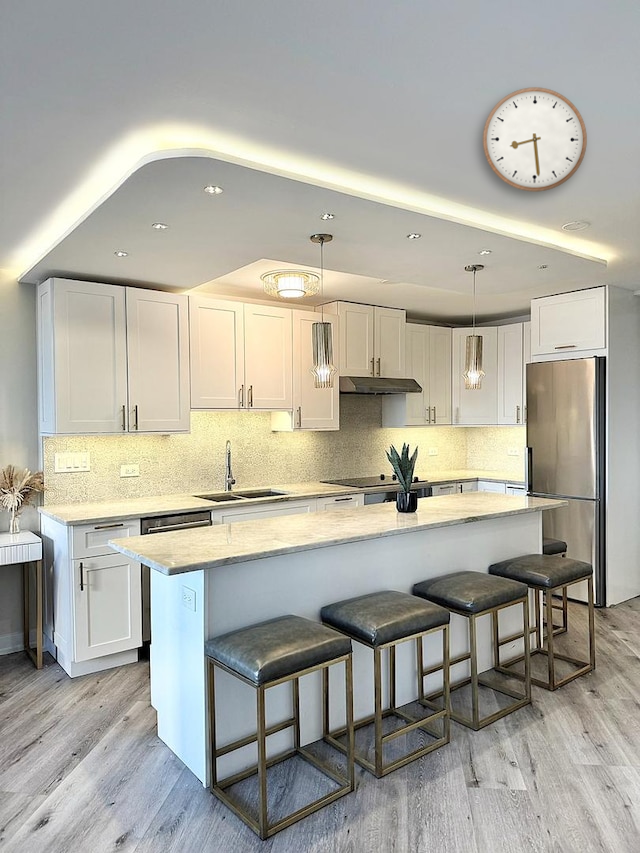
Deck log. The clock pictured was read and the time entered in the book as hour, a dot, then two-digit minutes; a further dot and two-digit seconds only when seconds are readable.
8.29
